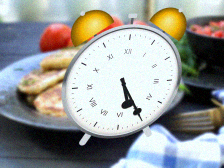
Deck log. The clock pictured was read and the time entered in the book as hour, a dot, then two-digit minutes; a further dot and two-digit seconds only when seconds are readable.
5.25
